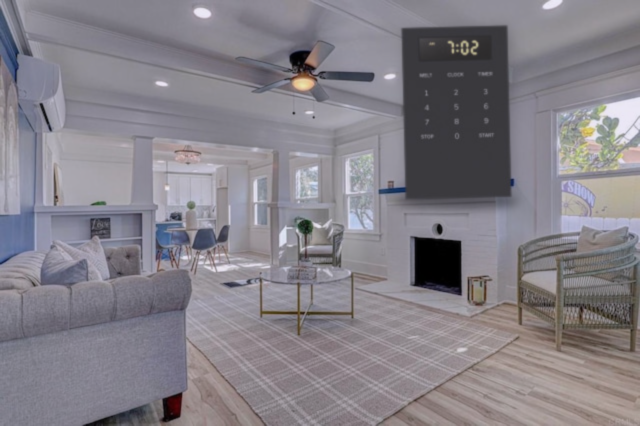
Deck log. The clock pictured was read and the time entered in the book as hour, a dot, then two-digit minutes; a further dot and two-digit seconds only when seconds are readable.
7.02
